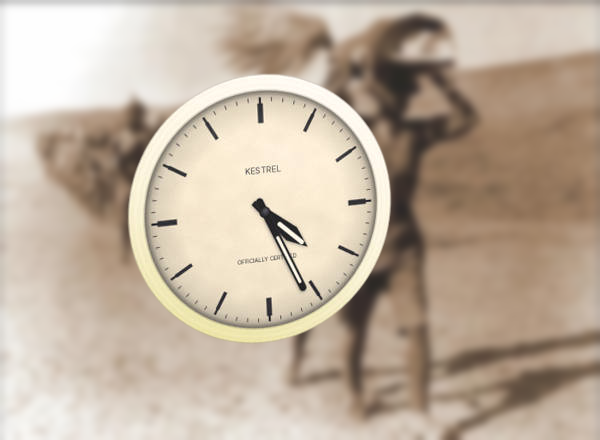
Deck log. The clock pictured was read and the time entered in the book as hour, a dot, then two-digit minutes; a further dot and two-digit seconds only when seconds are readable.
4.26
